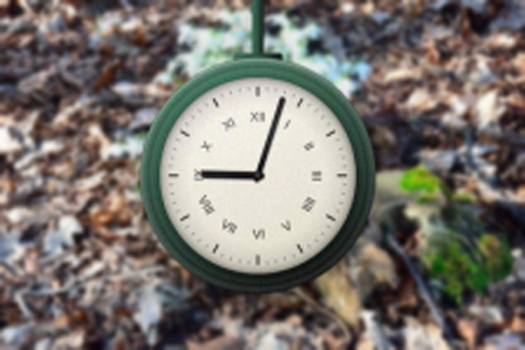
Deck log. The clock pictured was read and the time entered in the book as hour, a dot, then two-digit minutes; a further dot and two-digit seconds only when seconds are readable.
9.03
